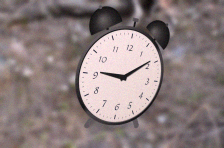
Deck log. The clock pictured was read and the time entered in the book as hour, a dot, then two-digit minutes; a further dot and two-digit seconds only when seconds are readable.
9.09
